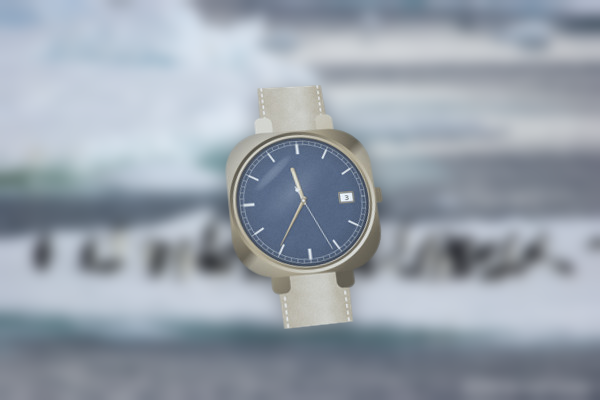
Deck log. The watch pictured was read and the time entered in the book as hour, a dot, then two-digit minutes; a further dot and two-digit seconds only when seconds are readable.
11.35.26
